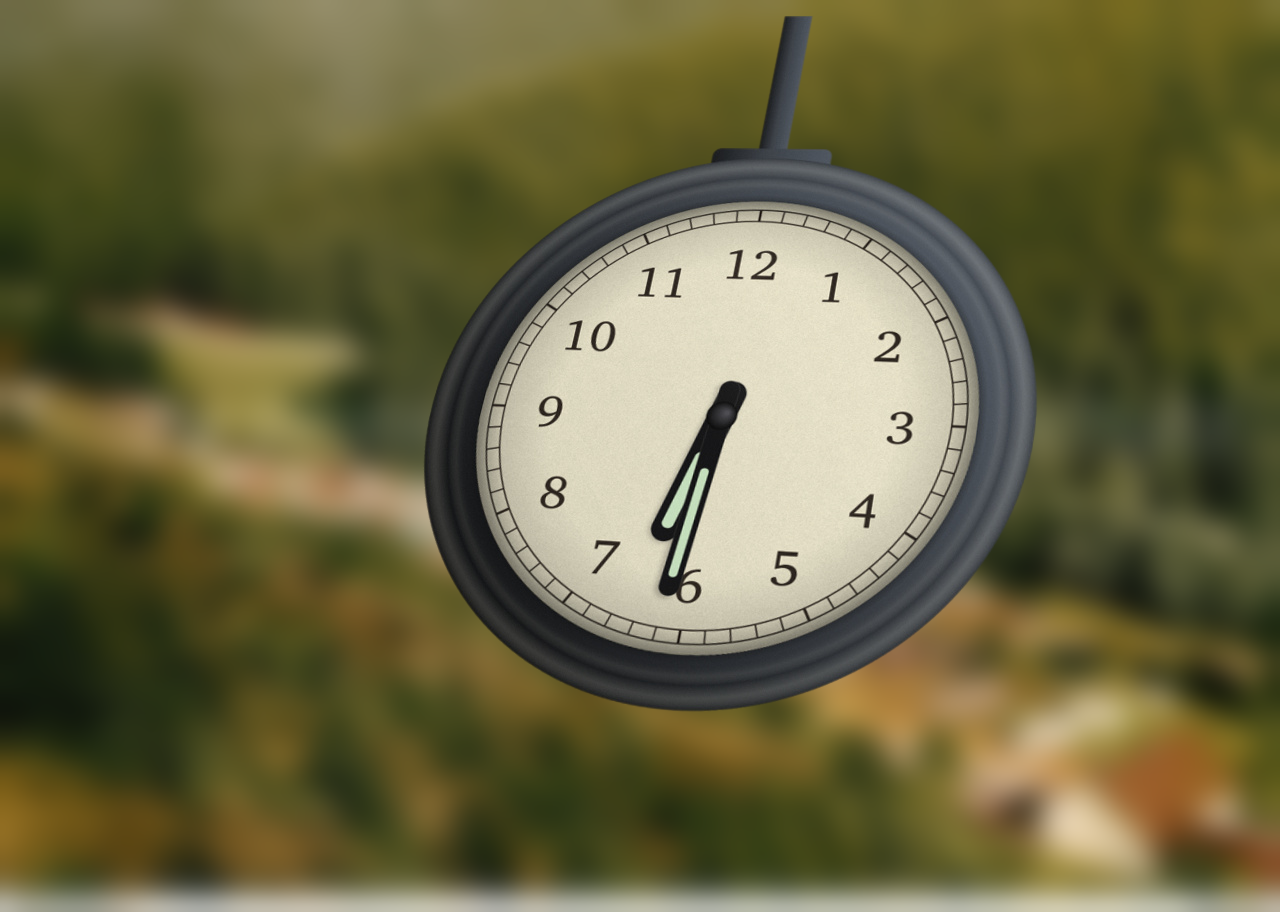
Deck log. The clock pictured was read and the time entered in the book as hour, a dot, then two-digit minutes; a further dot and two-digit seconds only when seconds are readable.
6.31
